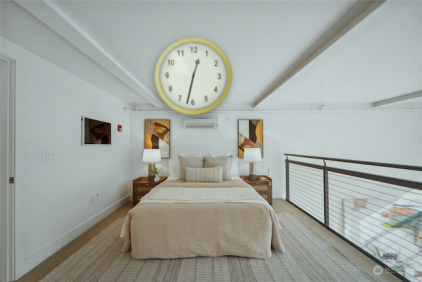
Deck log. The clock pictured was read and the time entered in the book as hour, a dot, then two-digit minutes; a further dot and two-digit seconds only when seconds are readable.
12.32
